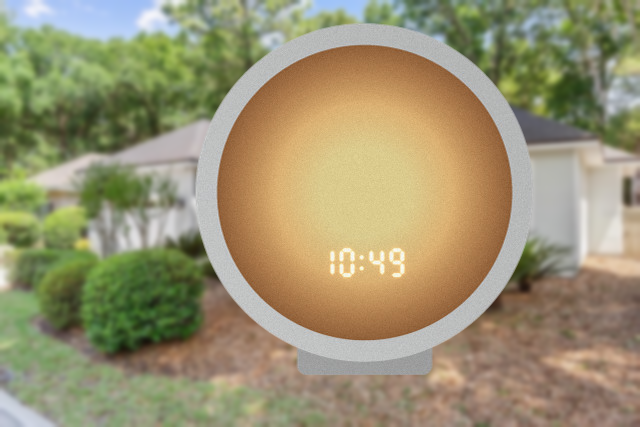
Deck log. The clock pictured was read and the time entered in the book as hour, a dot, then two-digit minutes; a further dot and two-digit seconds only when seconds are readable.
10.49
